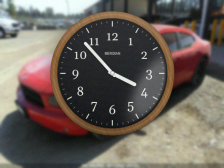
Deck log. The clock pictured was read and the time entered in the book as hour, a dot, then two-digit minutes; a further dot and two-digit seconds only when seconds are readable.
3.53
